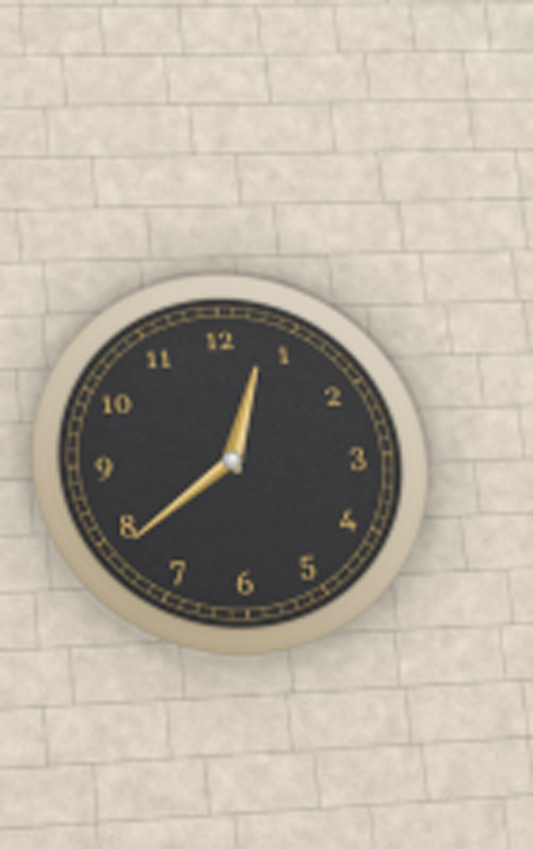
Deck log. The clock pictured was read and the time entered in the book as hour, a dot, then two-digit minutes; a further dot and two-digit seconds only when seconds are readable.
12.39
